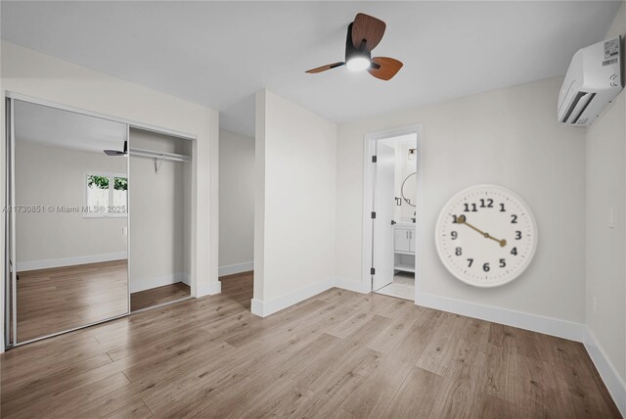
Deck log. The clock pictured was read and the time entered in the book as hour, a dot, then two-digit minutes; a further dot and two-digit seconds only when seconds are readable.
3.50
